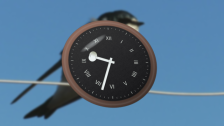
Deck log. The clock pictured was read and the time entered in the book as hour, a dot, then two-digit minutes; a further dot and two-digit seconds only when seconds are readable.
9.33
